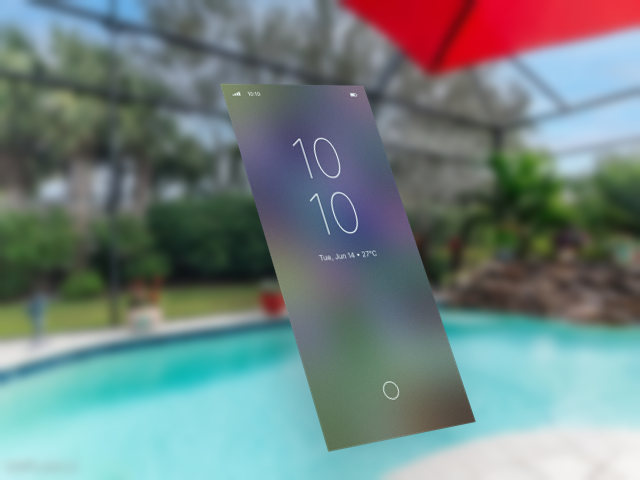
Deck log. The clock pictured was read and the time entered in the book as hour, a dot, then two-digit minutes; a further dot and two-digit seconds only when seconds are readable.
10.10
